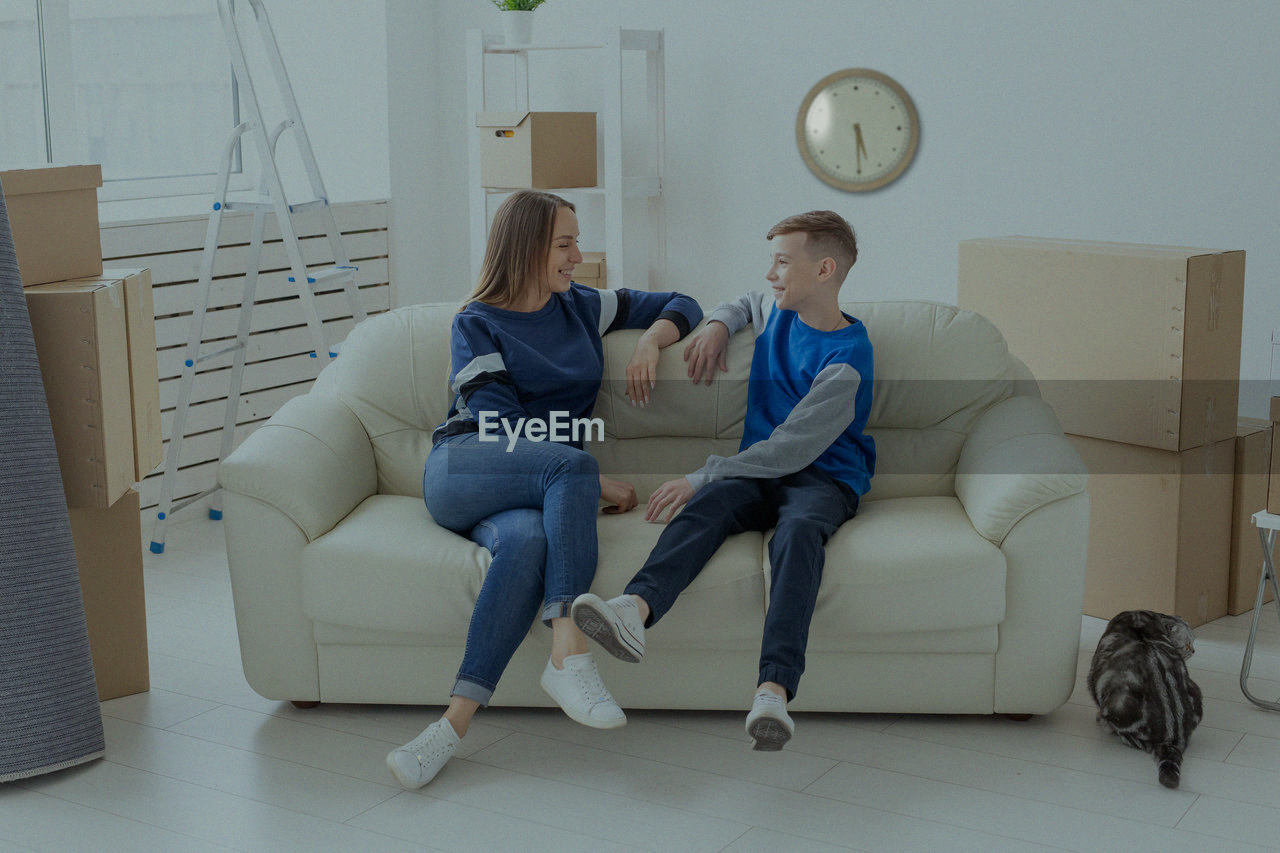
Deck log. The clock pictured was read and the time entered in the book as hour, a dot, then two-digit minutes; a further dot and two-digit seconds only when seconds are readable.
5.30
